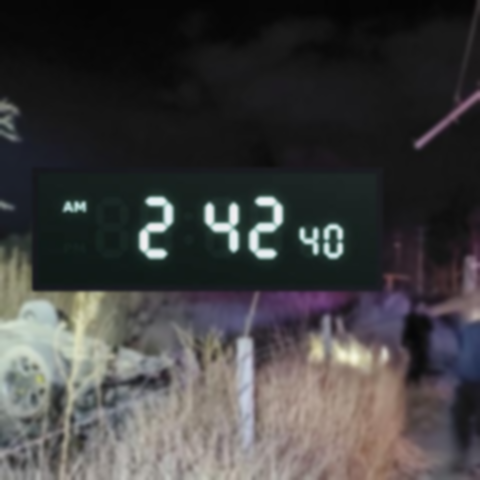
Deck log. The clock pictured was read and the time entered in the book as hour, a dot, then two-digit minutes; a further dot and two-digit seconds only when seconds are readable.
2.42.40
